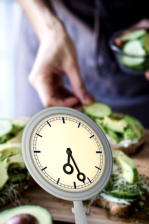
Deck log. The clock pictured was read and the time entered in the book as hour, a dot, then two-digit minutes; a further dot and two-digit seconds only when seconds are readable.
6.27
